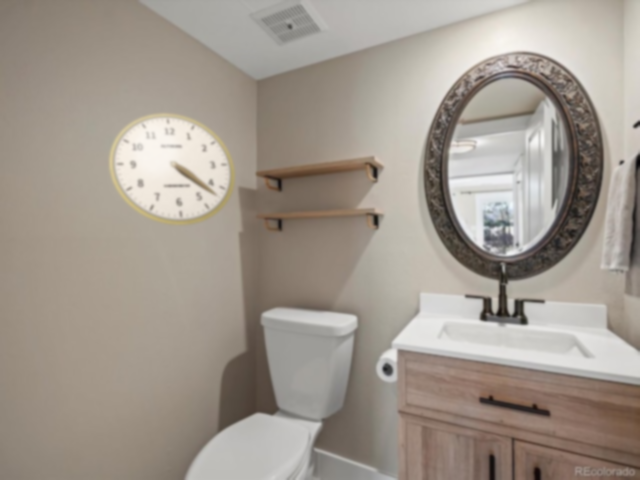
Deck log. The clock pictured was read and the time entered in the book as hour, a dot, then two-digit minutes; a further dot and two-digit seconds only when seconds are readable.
4.22
